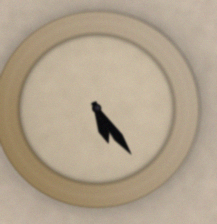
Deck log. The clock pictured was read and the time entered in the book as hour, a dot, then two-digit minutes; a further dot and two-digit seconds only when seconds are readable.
5.24
